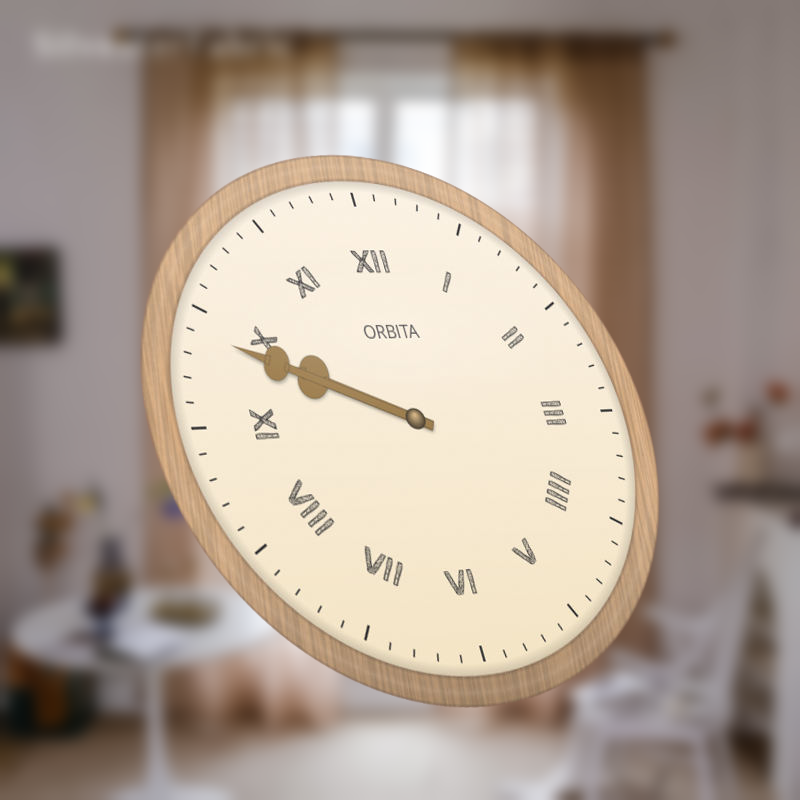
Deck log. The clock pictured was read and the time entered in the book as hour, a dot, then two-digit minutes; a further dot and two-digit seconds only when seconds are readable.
9.49
